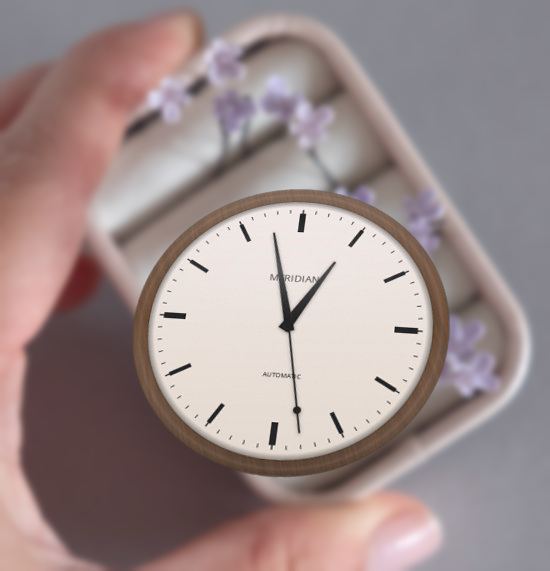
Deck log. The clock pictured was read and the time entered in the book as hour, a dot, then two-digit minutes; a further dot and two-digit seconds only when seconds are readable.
12.57.28
